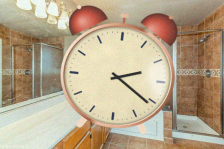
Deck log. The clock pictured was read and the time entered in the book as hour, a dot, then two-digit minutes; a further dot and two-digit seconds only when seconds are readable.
2.21
